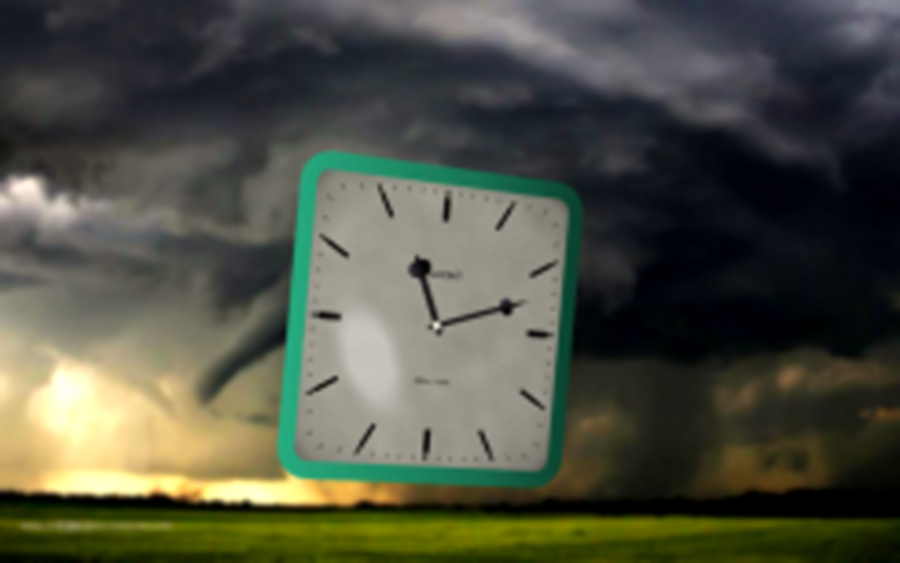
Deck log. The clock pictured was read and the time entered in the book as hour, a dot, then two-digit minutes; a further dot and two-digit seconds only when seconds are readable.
11.12
